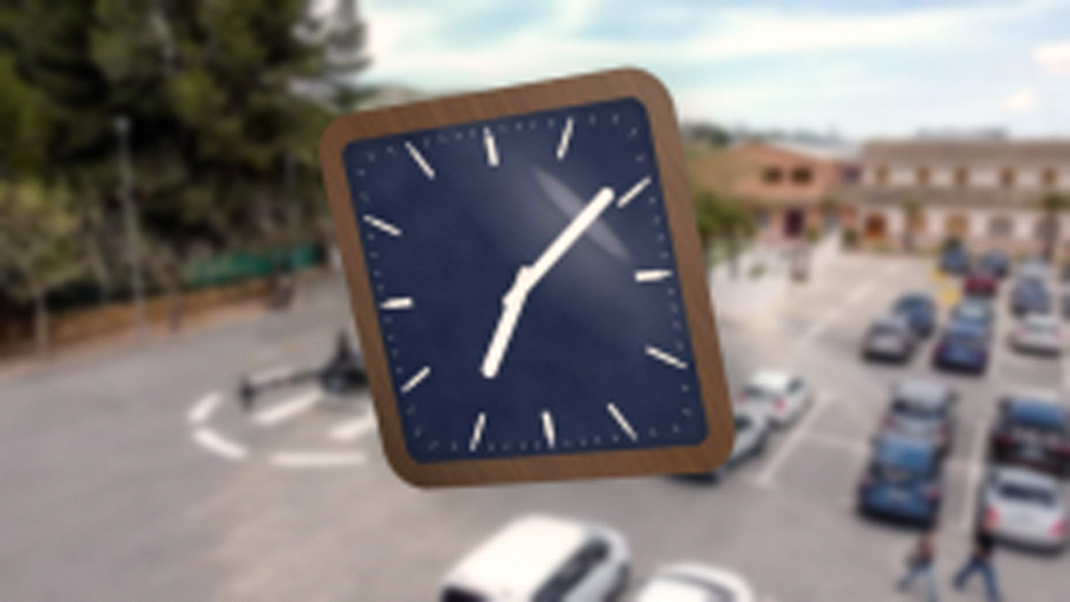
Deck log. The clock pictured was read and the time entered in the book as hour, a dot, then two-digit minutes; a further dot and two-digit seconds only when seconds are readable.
7.09
